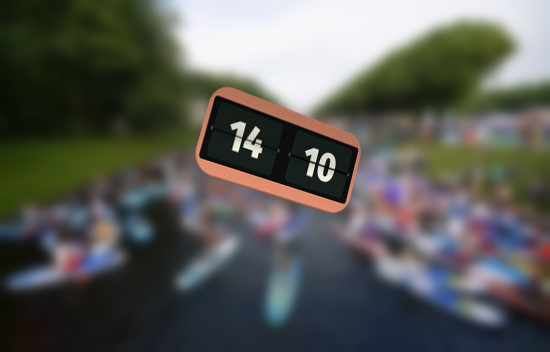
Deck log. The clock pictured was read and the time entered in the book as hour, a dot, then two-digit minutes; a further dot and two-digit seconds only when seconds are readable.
14.10
